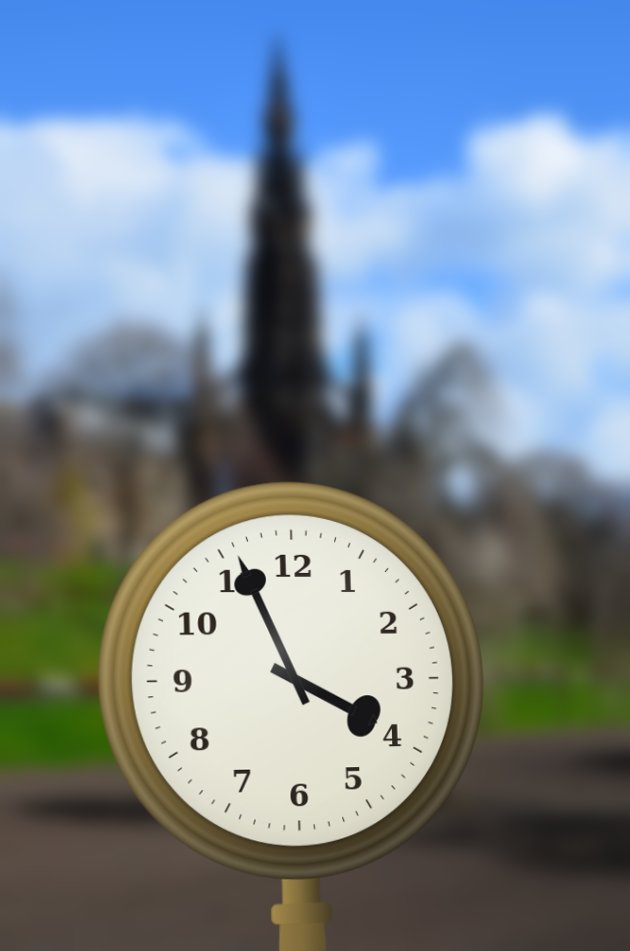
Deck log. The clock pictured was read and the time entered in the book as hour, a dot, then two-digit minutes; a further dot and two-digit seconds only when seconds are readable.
3.56
